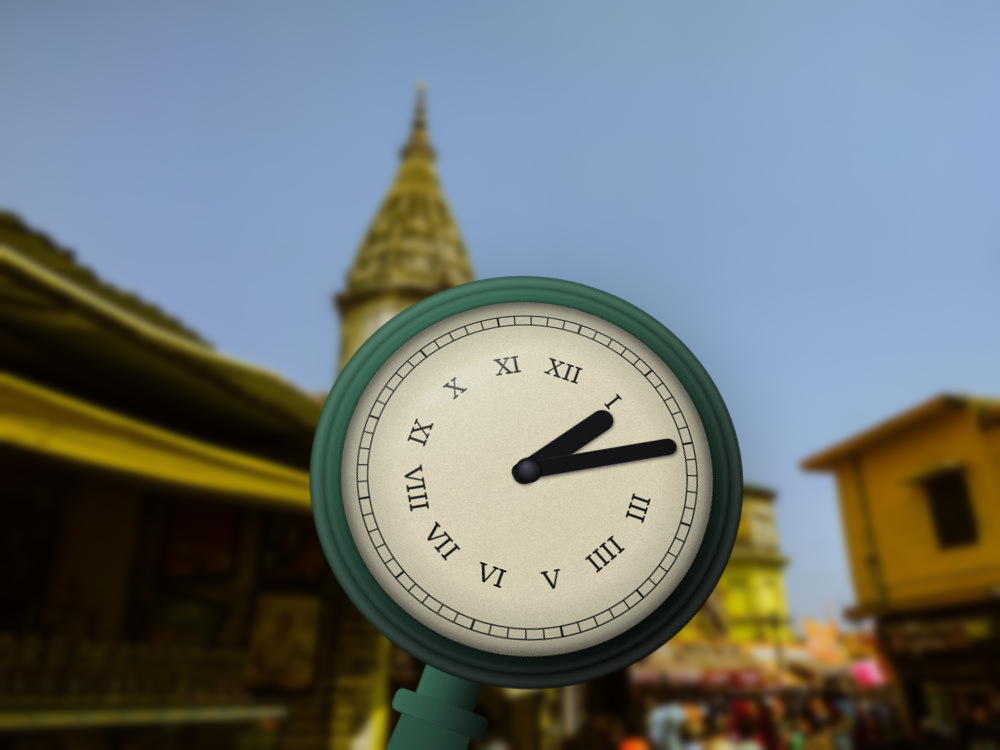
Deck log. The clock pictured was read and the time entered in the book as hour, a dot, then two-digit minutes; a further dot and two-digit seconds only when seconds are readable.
1.10
